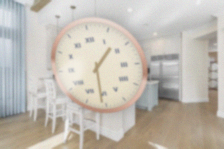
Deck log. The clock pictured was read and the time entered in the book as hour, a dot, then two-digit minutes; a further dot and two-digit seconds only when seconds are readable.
1.31
